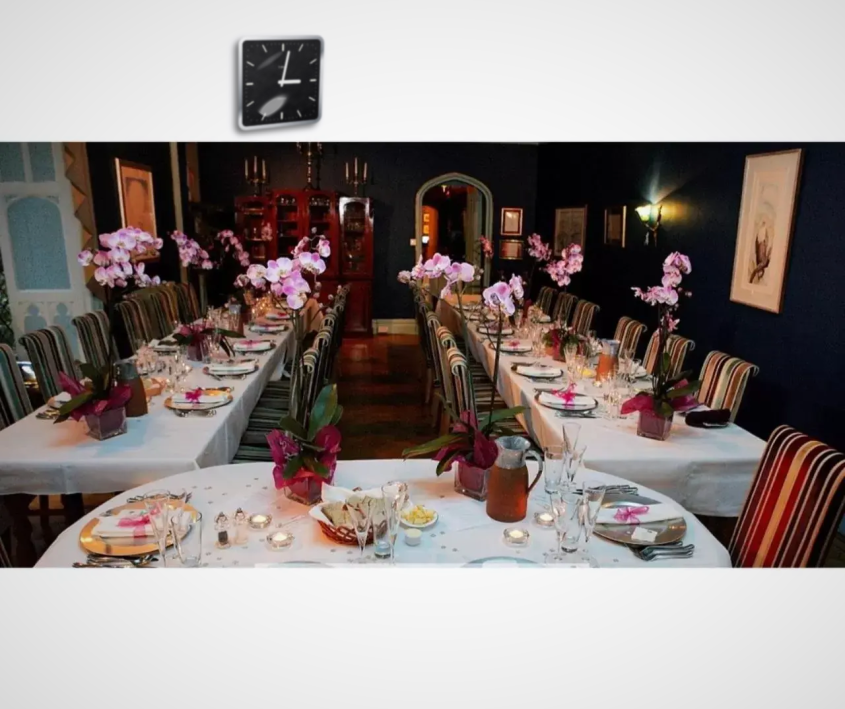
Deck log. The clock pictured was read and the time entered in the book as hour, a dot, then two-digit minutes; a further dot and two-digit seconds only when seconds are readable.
3.02
